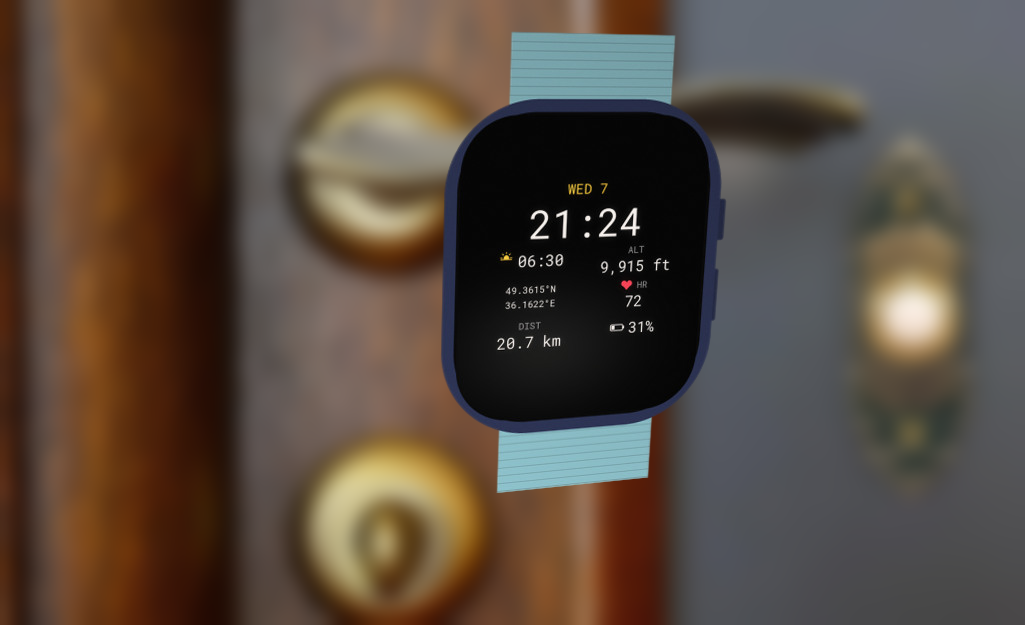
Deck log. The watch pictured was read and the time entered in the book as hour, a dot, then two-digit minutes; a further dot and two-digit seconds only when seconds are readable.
21.24
